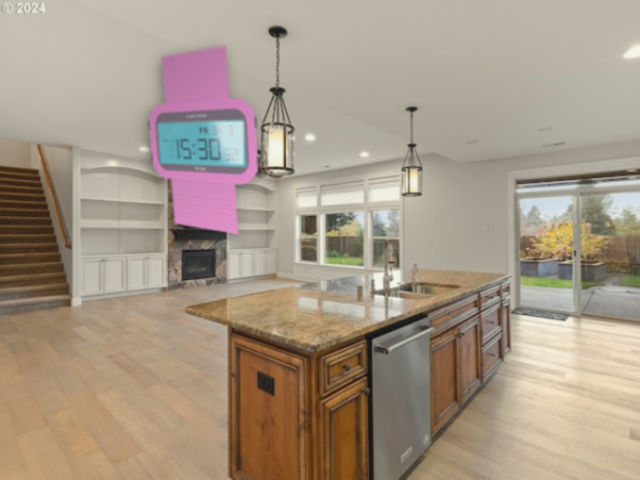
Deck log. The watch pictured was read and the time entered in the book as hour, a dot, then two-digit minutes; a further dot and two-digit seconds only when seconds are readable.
15.30
